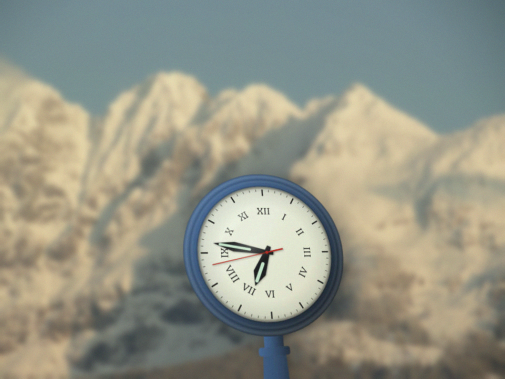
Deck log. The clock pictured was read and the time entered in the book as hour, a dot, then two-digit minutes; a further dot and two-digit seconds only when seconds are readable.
6.46.43
